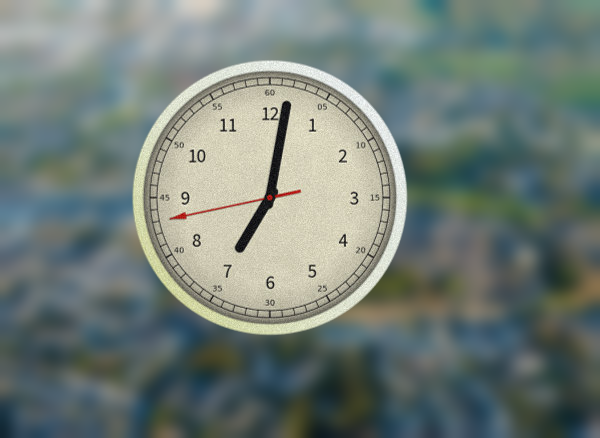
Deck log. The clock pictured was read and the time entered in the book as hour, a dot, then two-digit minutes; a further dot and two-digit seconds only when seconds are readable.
7.01.43
